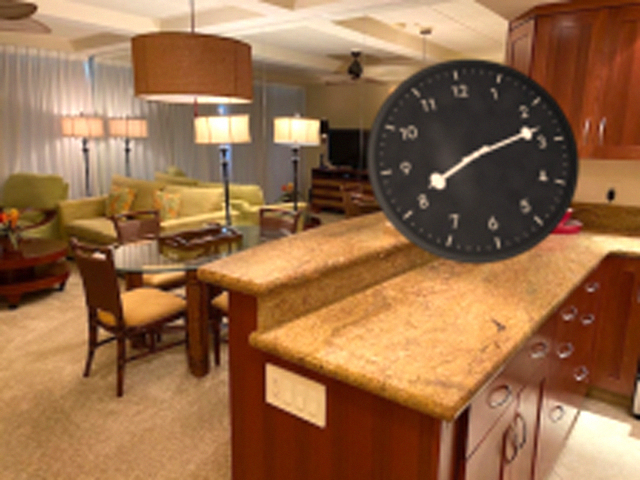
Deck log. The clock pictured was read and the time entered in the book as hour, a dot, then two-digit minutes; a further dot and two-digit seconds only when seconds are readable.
8.13
